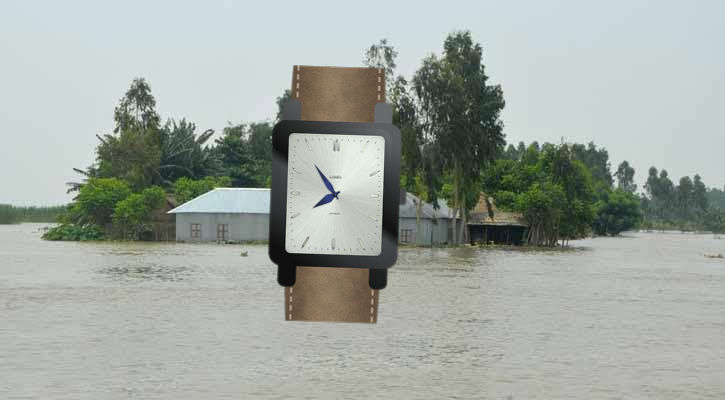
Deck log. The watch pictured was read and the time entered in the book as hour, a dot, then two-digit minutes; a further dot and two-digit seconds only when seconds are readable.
7.54
